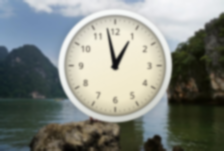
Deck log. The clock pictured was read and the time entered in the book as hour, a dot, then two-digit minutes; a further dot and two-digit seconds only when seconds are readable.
12.58
